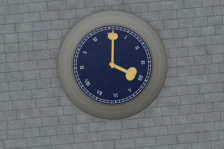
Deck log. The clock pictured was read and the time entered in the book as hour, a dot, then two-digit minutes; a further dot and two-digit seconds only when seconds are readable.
4.01
